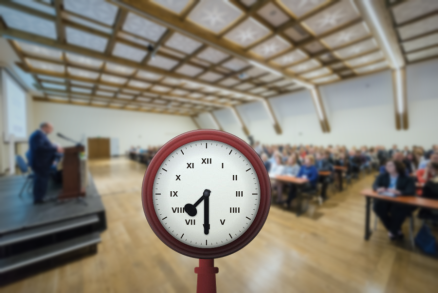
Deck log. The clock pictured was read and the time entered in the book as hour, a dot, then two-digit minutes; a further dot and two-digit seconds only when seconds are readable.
7.30
